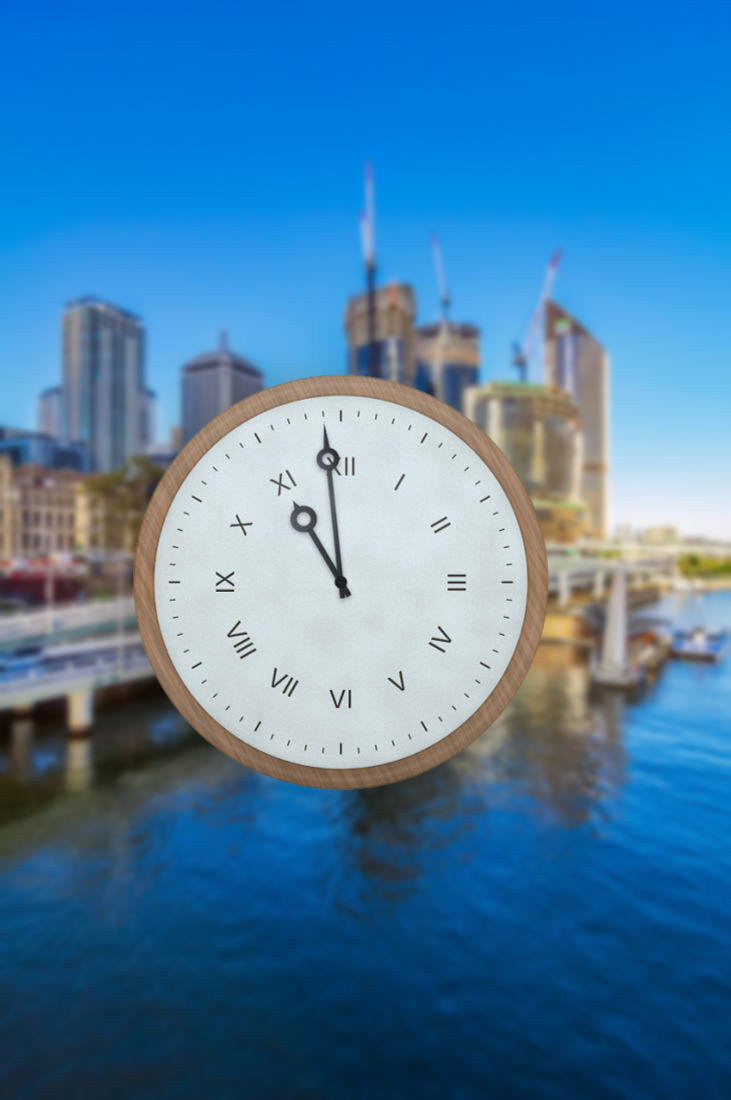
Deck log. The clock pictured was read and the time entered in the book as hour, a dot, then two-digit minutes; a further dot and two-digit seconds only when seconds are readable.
10.59
